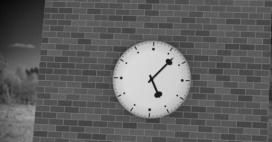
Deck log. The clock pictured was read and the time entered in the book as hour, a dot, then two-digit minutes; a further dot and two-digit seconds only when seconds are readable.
5.07
